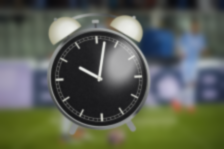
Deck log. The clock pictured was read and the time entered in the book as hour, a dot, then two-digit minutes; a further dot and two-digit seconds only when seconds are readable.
10.02
